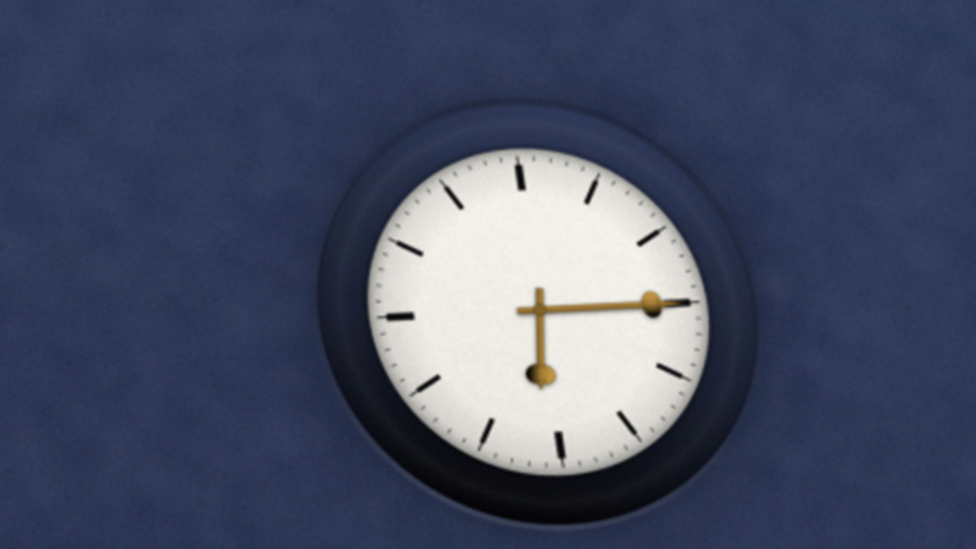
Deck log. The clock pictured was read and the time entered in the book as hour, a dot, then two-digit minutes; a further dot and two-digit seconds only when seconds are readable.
6.15
